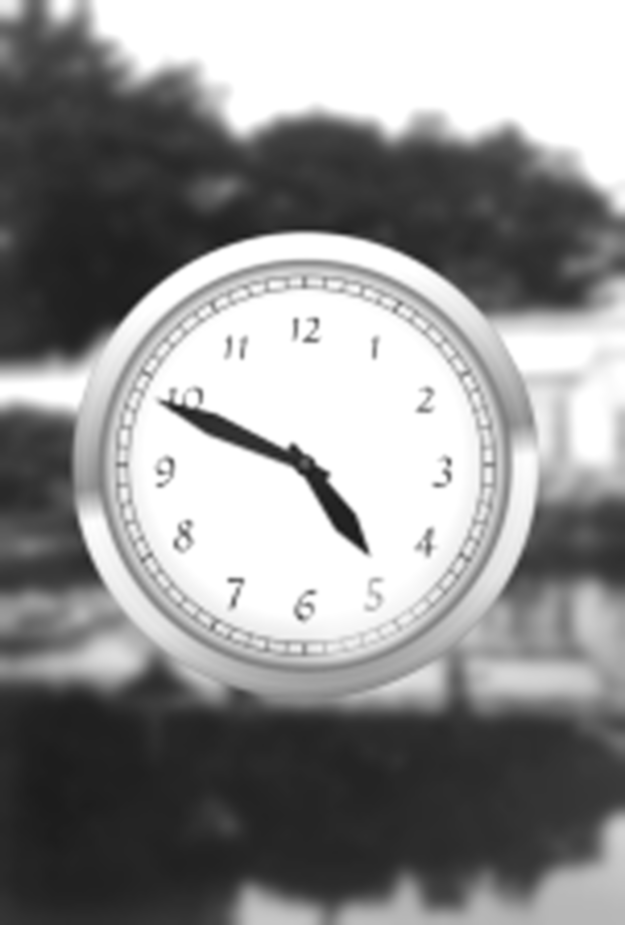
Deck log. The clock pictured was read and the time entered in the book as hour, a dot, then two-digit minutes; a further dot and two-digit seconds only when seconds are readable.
4.49
